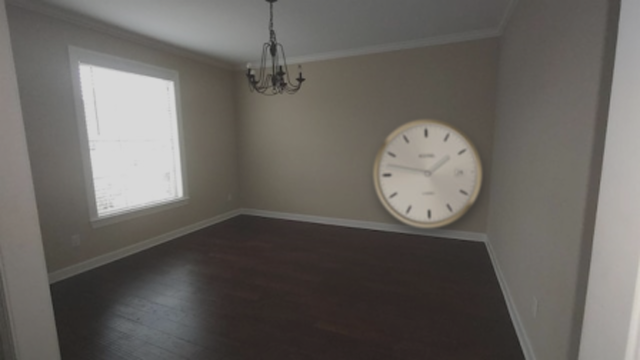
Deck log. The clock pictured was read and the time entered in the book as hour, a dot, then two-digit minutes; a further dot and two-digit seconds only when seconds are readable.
1.47
